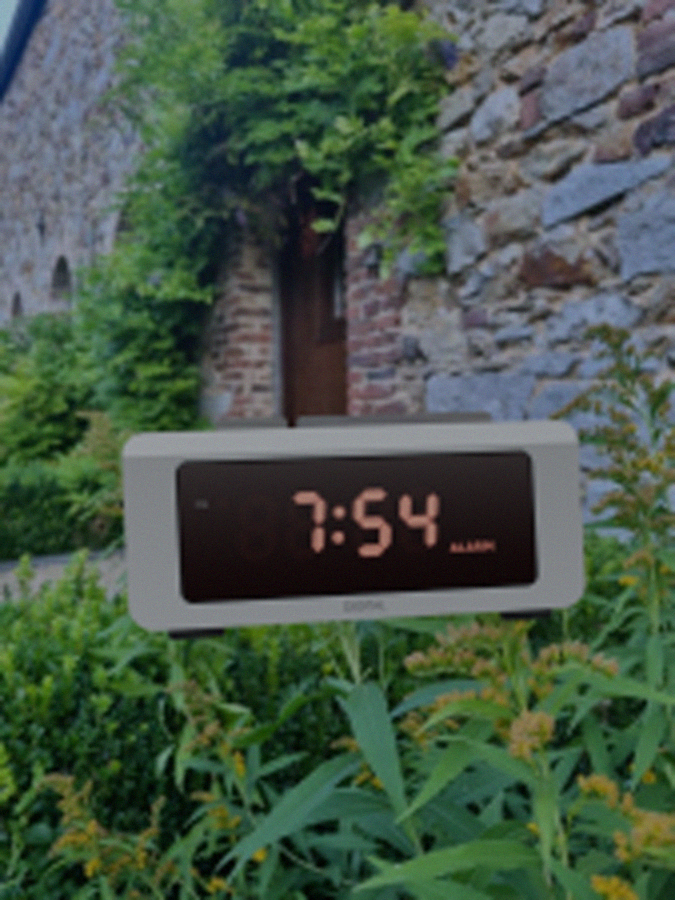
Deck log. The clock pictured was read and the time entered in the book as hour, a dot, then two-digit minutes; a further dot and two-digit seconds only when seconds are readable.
7.54
